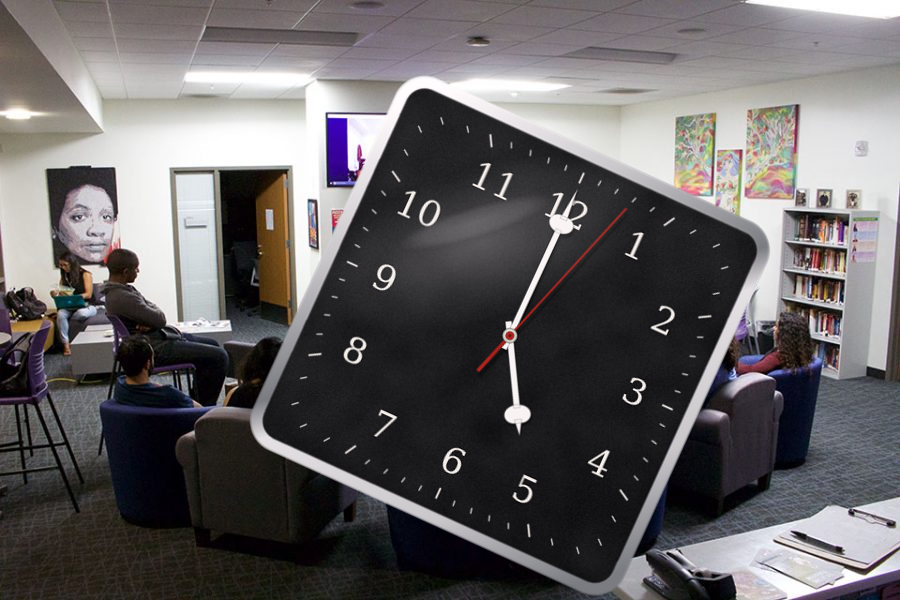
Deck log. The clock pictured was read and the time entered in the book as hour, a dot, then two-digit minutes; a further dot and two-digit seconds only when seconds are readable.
5.00.03
